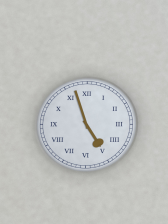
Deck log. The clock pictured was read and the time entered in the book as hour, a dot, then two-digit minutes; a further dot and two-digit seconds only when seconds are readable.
4.57
